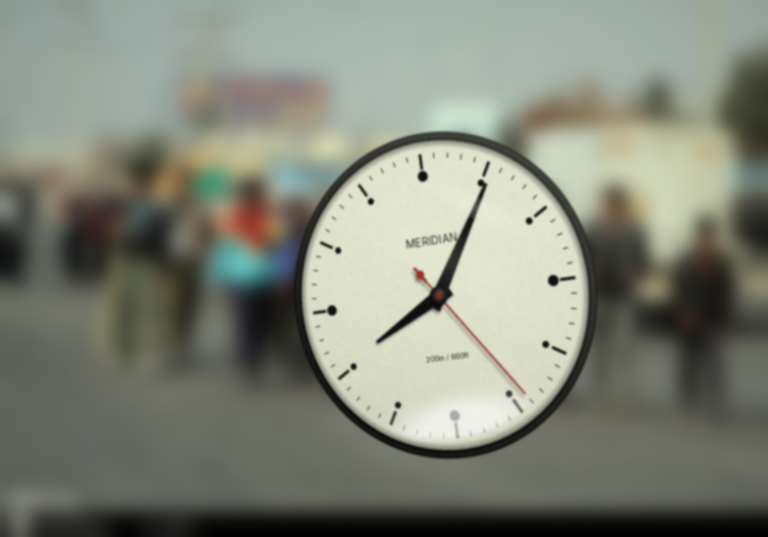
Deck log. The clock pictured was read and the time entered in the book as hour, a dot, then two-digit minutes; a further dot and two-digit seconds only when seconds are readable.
8.05.24
